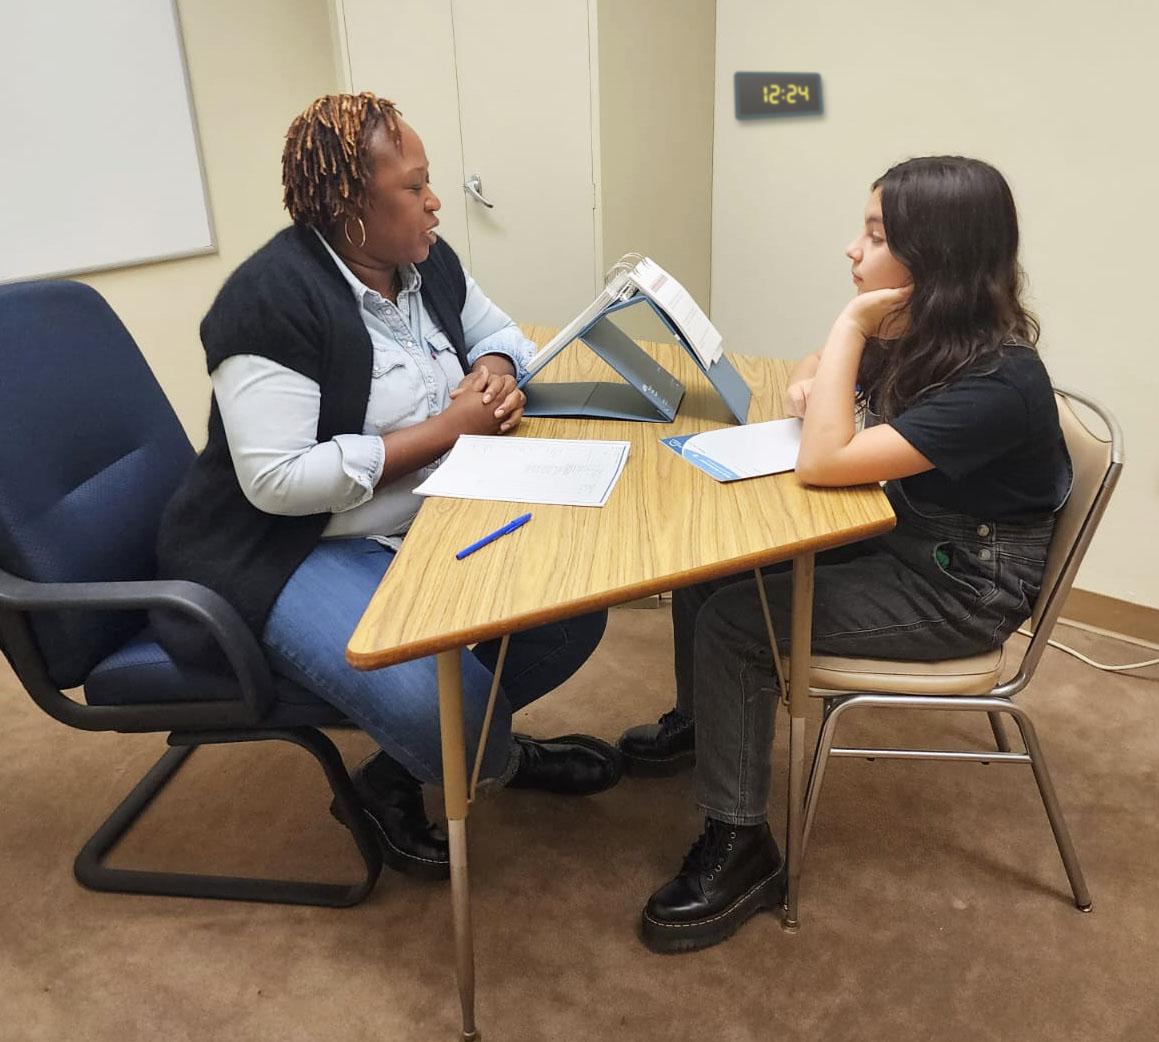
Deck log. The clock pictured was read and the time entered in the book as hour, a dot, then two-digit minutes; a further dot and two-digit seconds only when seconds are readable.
12.24
